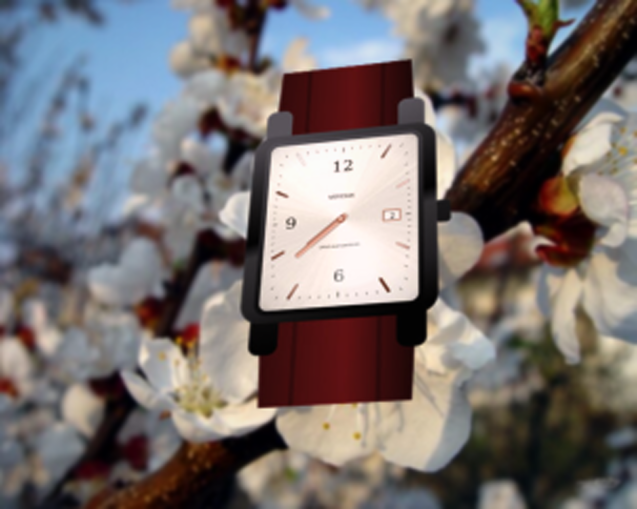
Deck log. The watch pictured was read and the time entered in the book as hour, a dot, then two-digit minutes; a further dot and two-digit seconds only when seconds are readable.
7.38
